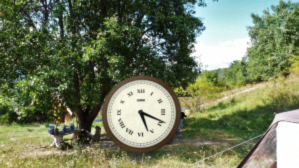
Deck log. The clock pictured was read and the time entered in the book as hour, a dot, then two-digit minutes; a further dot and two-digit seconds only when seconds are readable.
5.19
